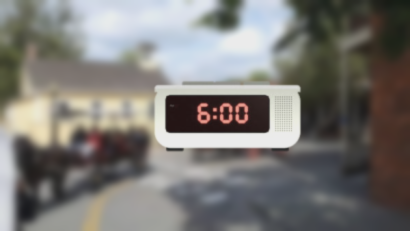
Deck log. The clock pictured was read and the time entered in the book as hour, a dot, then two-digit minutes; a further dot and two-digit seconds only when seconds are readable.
6.00
